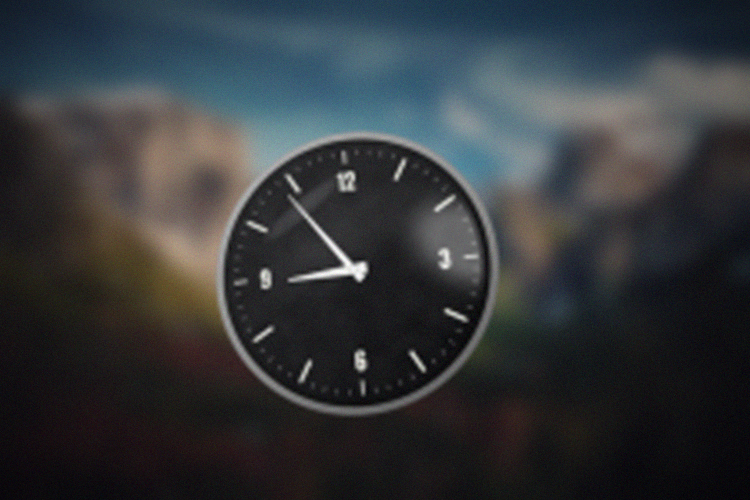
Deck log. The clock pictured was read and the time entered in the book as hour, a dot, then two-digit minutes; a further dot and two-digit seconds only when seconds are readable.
8.54
